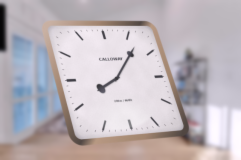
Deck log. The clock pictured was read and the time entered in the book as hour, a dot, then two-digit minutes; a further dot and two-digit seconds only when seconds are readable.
8.07
